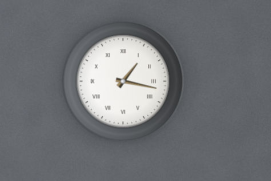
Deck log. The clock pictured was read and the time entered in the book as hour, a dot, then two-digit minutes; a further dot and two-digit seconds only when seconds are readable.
1.17
